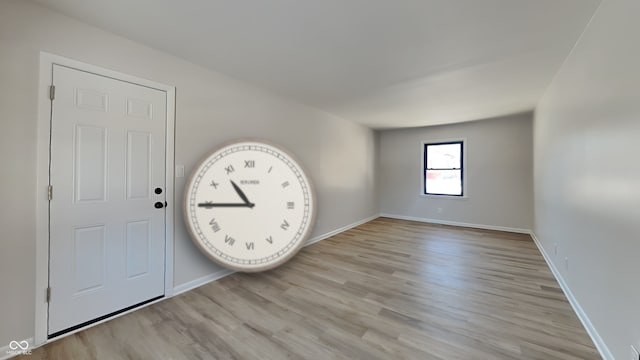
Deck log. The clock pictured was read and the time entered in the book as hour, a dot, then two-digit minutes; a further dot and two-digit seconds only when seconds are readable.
10.45
